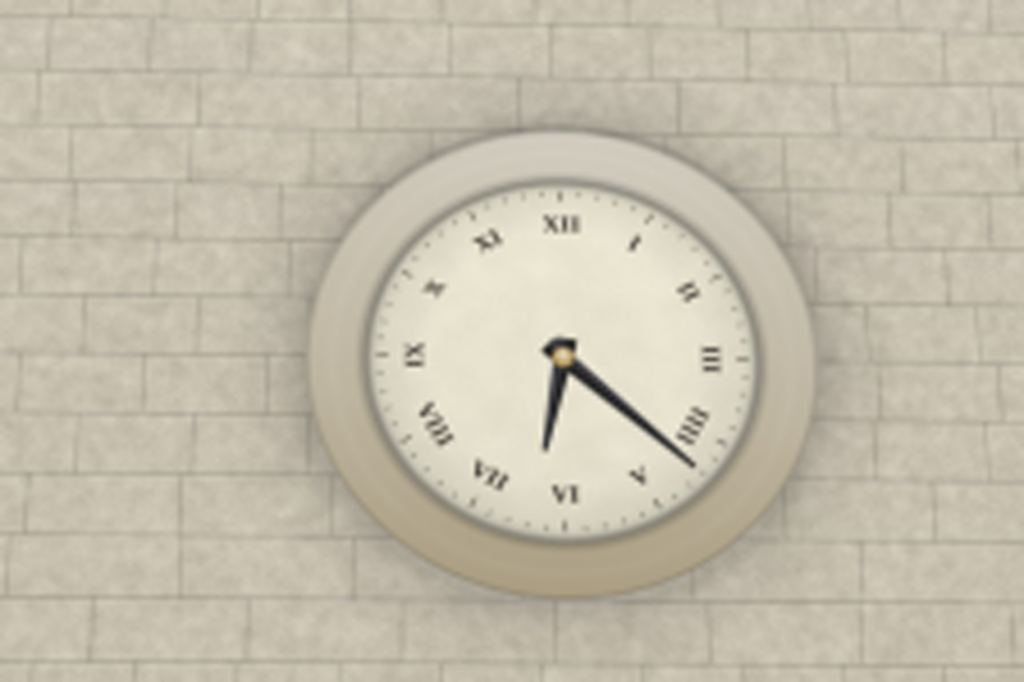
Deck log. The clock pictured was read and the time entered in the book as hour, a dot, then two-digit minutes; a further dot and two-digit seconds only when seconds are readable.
6.22
